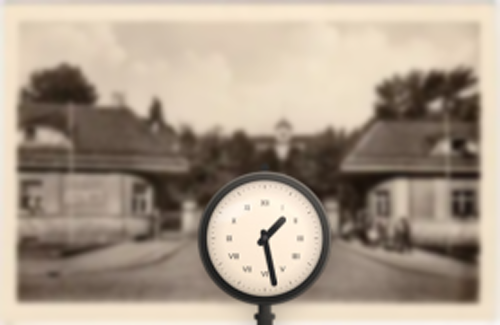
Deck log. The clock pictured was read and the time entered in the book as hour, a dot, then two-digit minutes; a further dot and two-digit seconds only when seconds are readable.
1.28
